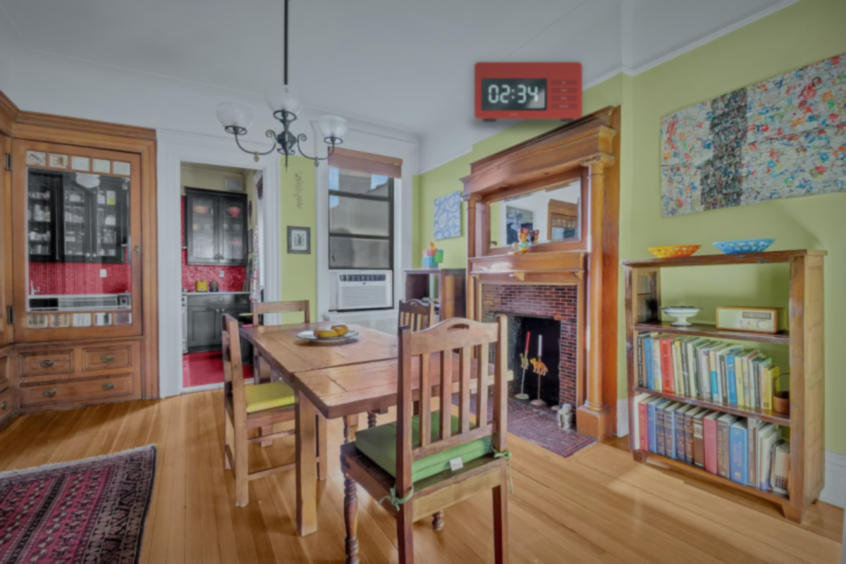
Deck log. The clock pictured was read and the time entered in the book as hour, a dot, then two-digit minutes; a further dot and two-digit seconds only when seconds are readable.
2.34
